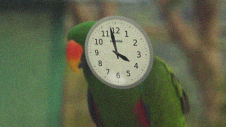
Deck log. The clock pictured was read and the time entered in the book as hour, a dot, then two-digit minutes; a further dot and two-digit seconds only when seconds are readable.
3.58
